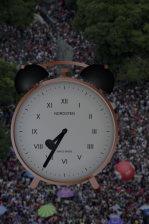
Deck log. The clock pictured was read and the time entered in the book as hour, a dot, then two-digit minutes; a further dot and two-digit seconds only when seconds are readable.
7.35
